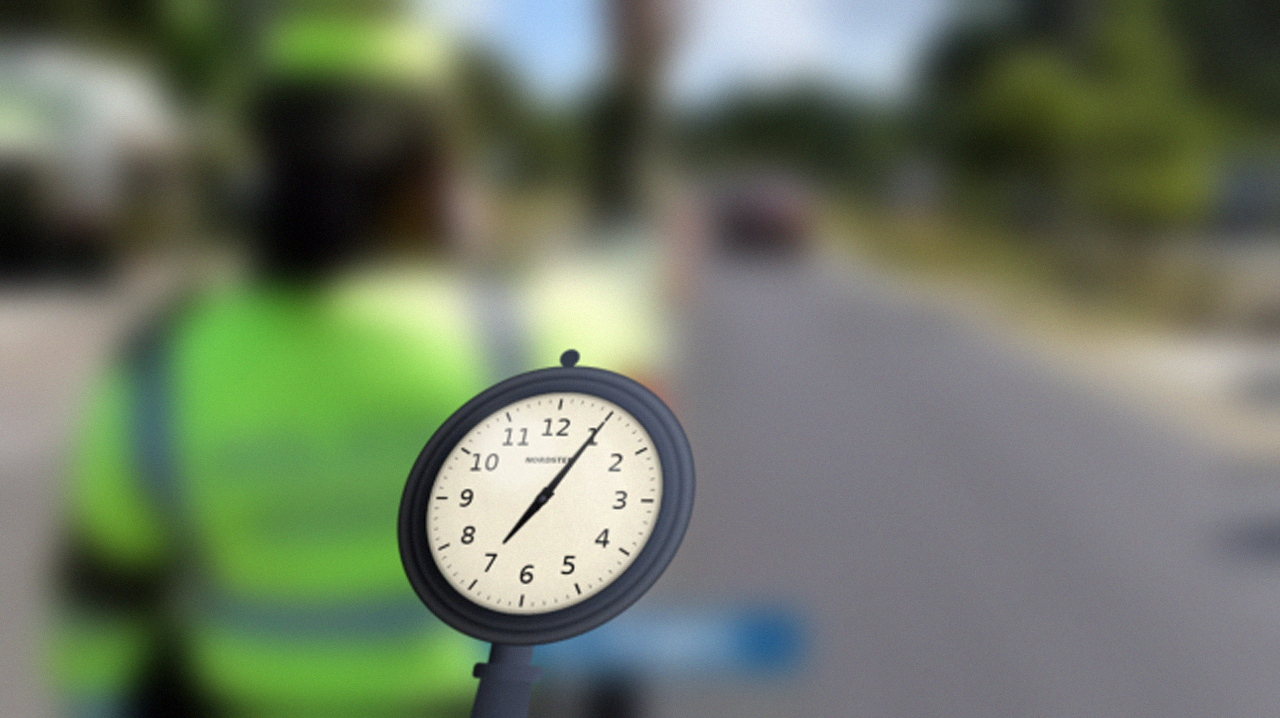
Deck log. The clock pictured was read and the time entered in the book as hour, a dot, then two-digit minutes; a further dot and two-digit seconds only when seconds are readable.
7.05
